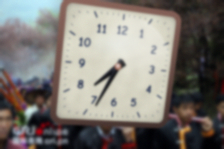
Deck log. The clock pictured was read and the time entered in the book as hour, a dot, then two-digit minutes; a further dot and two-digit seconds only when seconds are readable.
7.34
